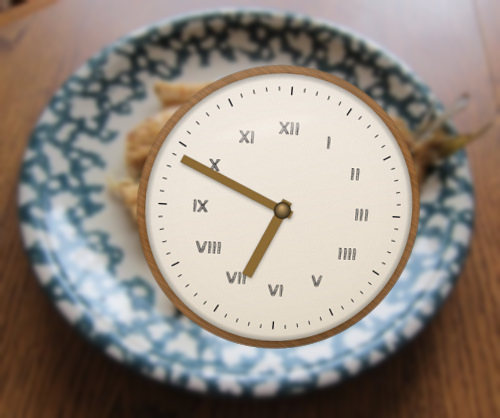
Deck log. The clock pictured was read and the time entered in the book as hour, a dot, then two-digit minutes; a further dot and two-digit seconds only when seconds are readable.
6.49
